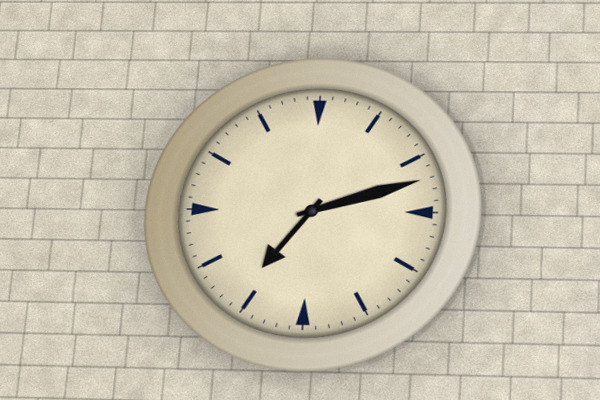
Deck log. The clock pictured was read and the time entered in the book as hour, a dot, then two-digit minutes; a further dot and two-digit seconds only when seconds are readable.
7.12
